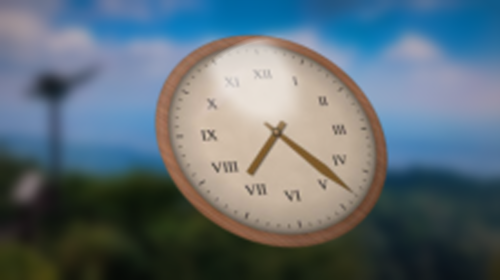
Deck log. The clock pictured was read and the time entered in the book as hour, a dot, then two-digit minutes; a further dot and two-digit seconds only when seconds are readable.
7.23
